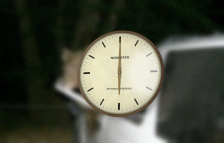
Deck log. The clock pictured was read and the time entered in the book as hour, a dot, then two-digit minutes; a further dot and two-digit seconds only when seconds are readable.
6.00
